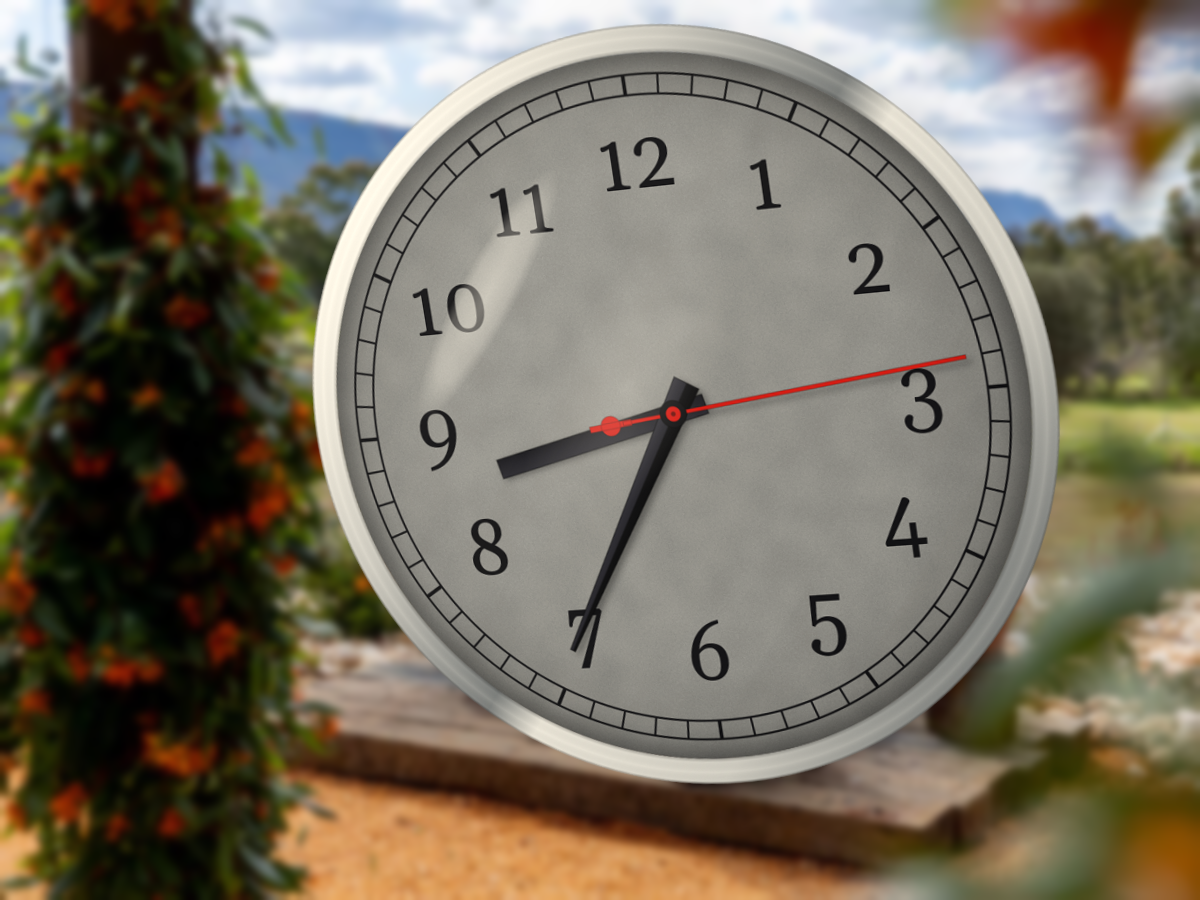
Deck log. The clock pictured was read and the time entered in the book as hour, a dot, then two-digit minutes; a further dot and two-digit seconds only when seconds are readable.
8.35.14
